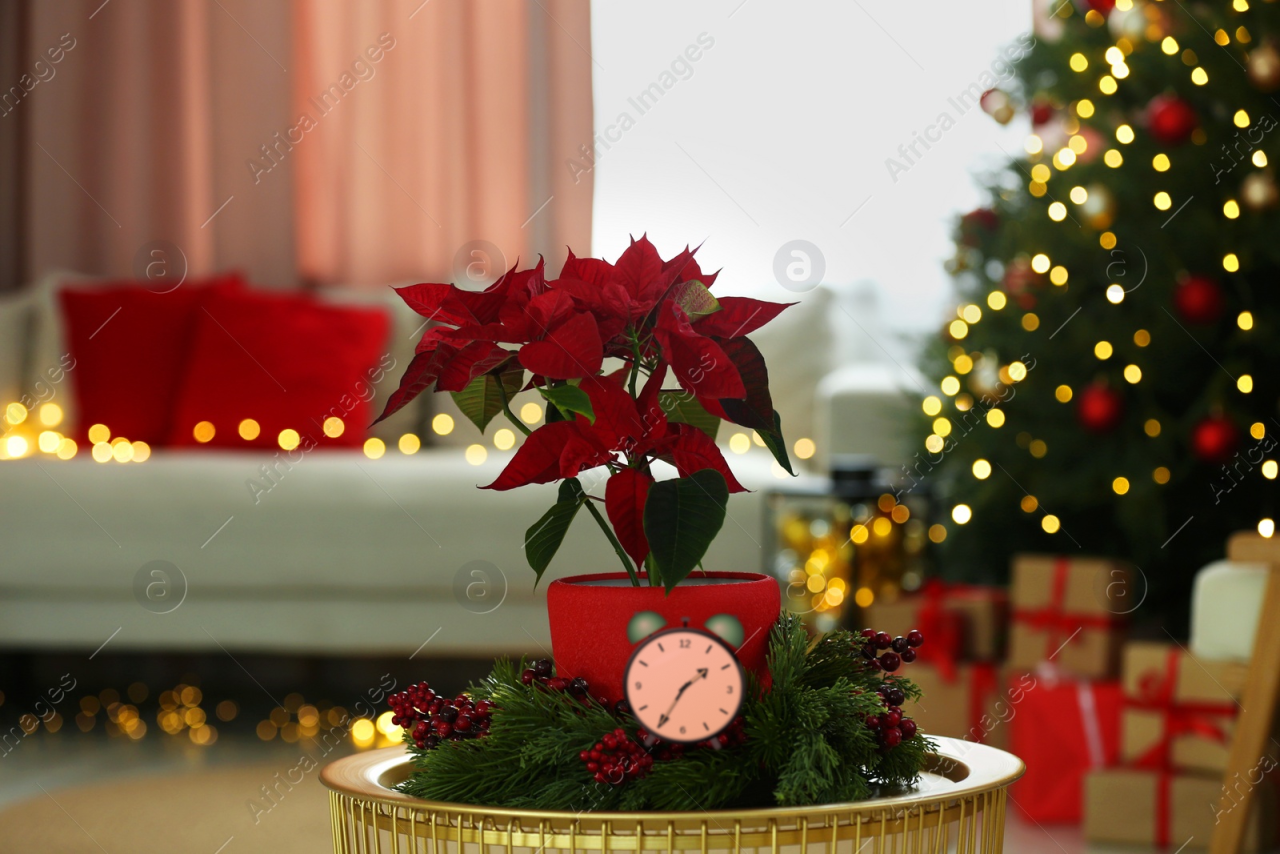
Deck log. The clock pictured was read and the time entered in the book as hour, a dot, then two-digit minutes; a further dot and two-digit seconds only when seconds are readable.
1.35
